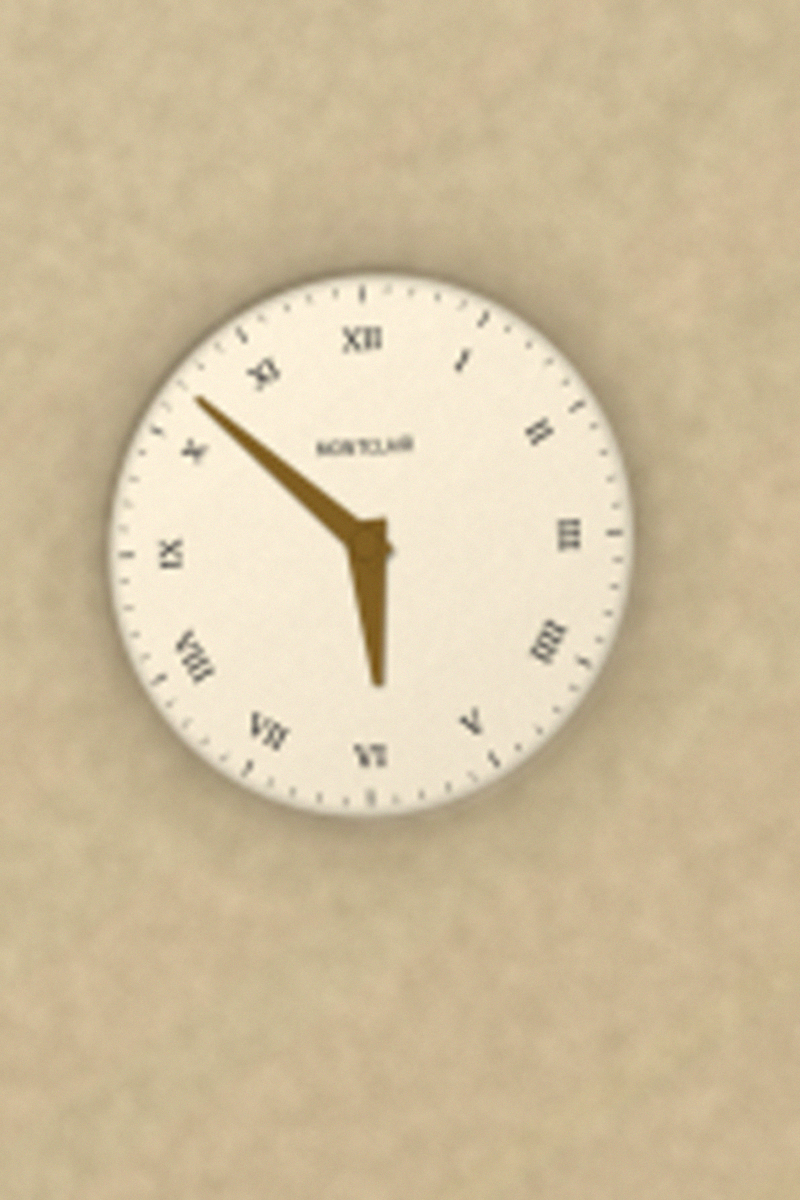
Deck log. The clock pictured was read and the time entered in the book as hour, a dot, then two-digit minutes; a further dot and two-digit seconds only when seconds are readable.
5.52
